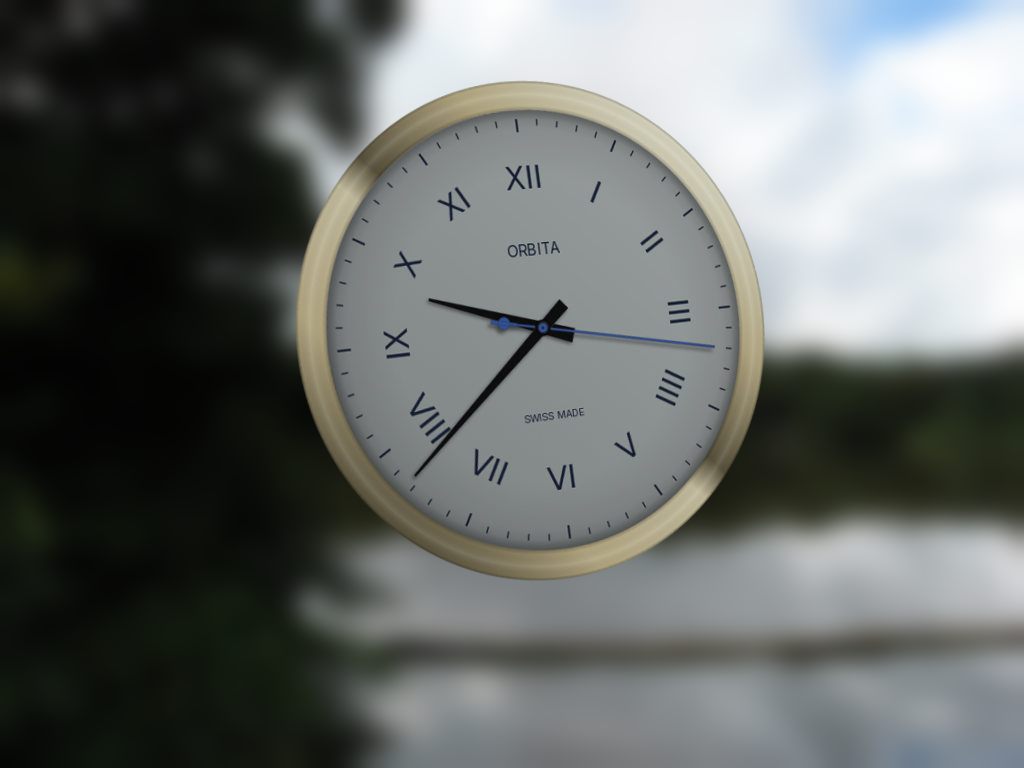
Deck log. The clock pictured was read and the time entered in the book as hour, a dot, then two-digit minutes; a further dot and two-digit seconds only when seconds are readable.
9.38.17
